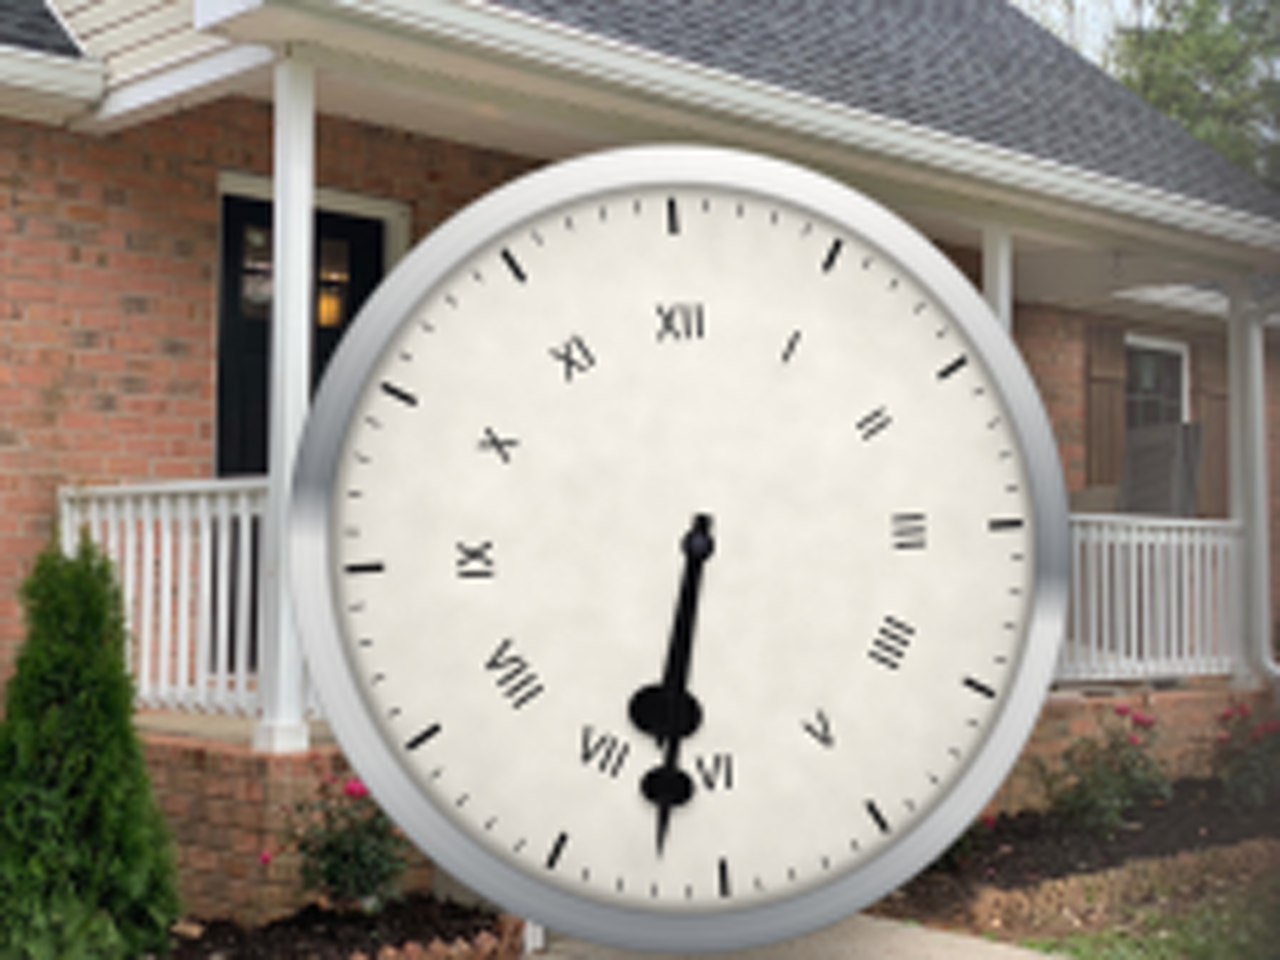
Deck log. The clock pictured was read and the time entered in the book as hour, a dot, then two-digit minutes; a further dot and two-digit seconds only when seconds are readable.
6.32
